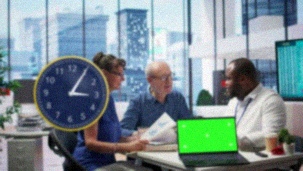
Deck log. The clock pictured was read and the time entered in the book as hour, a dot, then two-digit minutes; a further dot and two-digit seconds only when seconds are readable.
3.05
